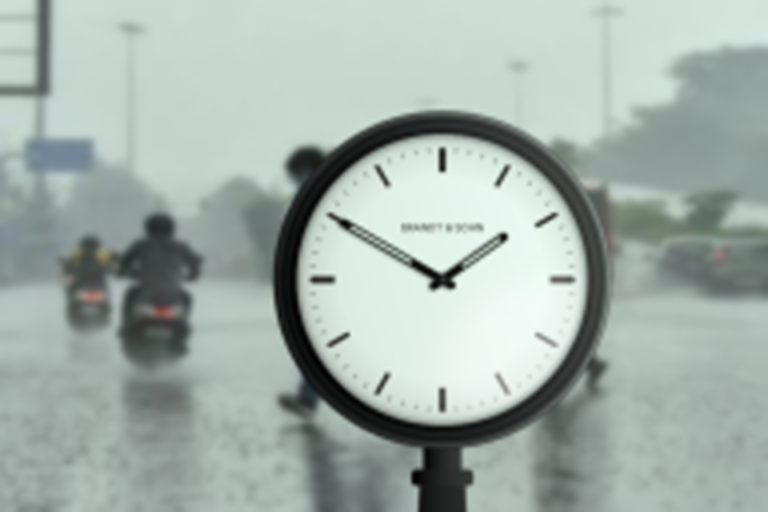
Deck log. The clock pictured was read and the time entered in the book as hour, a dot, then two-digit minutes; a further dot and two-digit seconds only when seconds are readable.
1.50
